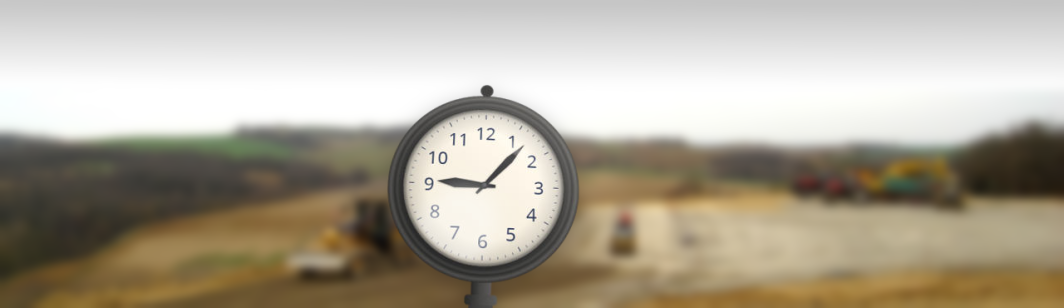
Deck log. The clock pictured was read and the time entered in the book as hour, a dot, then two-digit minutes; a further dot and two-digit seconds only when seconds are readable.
9.07
